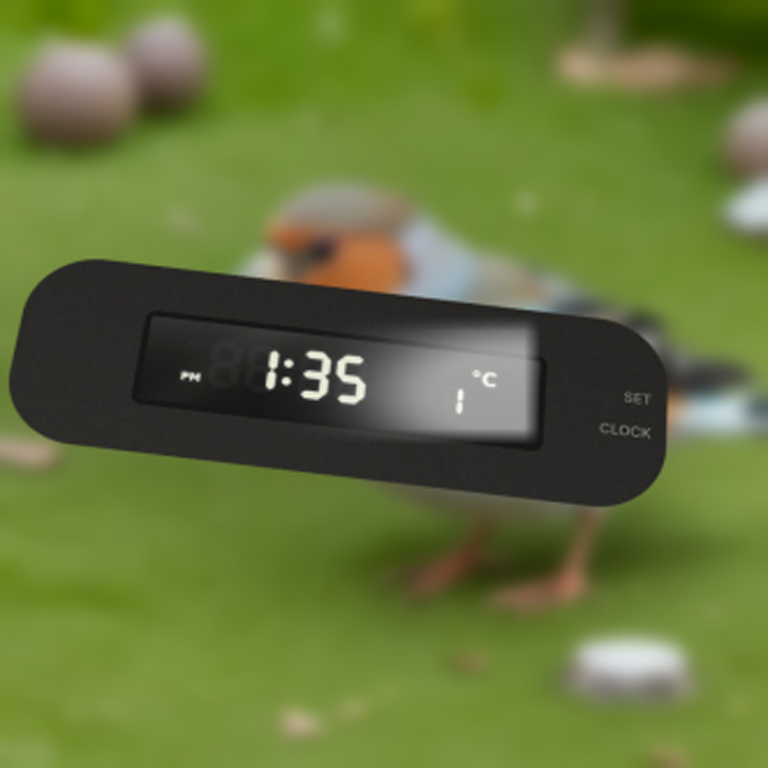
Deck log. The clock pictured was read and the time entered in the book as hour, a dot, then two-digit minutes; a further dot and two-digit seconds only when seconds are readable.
1.35
